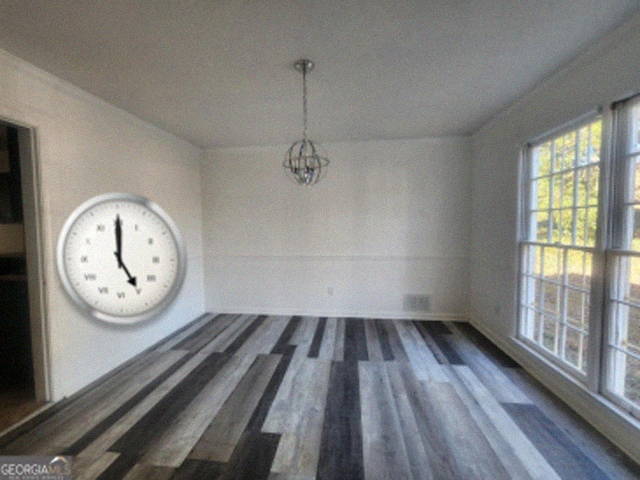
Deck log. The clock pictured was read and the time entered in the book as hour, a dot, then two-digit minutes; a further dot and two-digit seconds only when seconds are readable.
5.00
